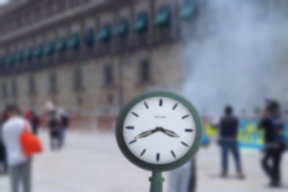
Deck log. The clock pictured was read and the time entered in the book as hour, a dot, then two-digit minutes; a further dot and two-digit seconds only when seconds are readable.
3.41
